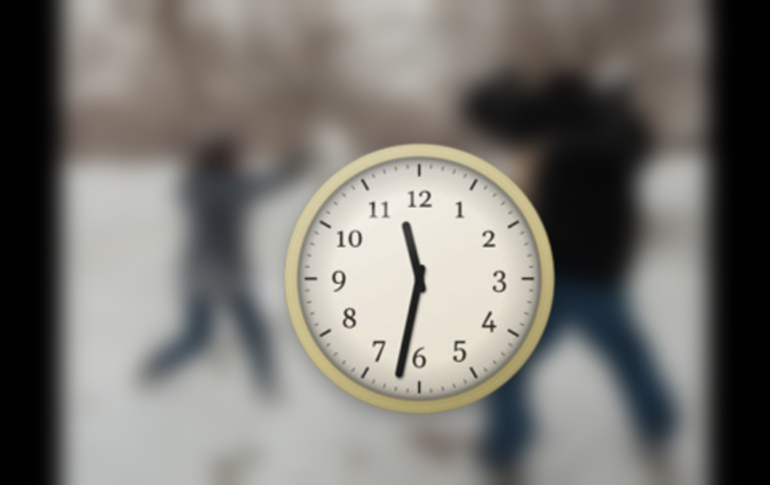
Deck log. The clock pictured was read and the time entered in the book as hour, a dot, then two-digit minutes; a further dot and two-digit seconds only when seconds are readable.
11.32
